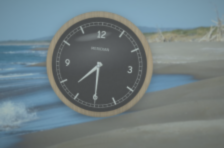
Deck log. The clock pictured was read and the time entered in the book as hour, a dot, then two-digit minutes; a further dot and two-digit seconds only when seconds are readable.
7.30
